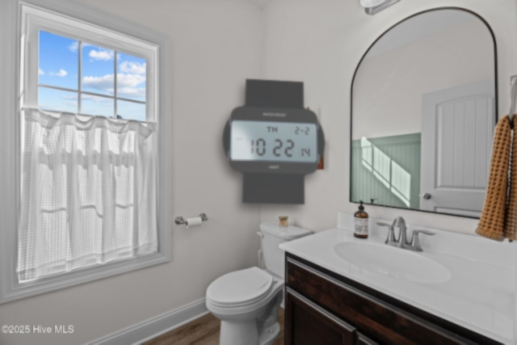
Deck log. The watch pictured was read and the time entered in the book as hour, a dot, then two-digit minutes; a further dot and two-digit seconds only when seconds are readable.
10.22.14
